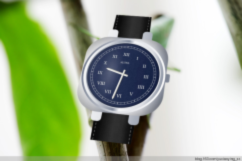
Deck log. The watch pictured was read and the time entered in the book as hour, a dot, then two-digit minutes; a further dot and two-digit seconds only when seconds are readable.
9.32
